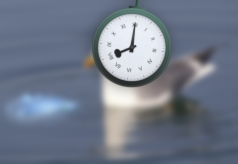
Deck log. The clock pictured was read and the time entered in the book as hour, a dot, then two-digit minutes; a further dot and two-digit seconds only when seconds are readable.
8.00
